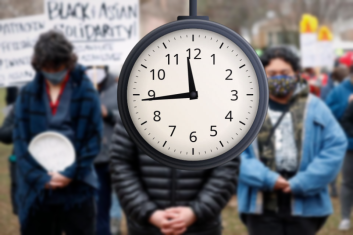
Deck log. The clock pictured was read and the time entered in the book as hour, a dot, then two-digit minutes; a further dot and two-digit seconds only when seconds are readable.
11.44
